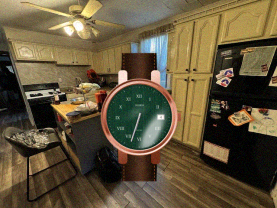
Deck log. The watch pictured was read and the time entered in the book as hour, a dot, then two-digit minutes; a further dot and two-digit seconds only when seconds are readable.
6.33
